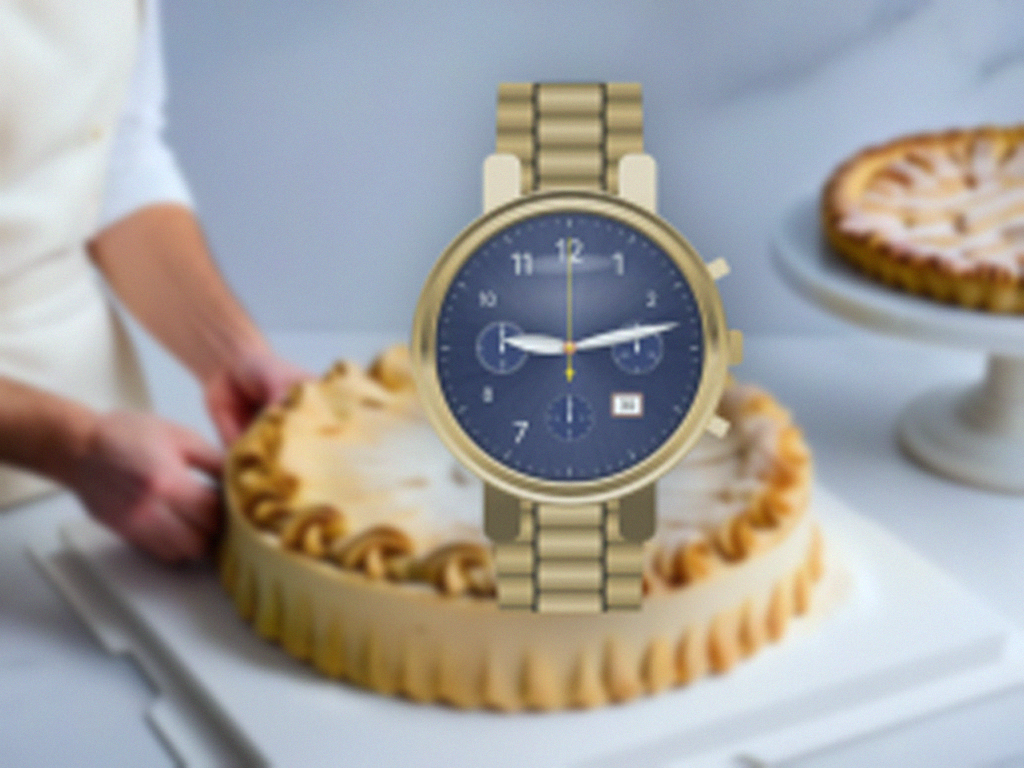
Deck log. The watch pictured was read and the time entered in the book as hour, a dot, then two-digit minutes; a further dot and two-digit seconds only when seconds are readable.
9.13
